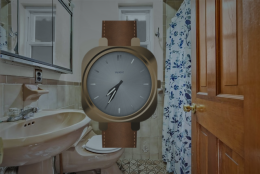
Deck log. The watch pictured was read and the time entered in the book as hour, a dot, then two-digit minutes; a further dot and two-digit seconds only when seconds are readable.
7.35
